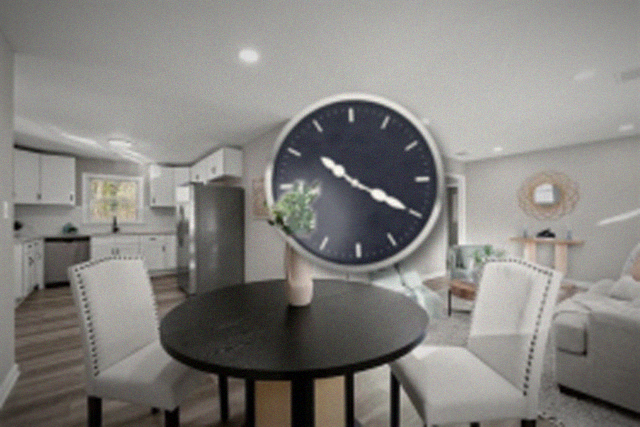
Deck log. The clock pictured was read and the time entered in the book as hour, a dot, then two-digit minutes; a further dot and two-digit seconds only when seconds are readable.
10.20
